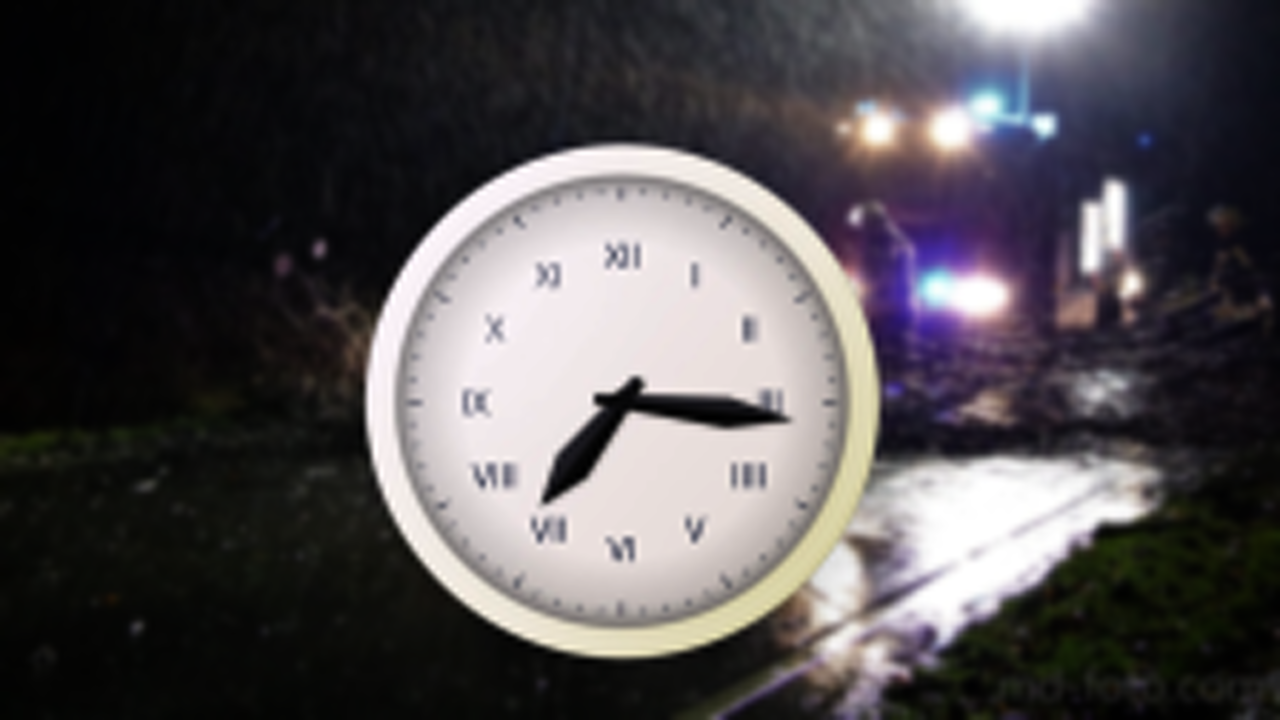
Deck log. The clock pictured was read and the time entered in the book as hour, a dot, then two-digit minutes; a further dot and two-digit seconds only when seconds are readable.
7.16
